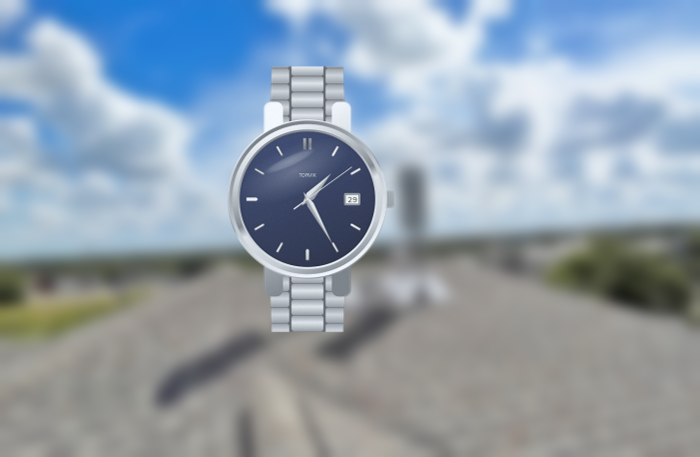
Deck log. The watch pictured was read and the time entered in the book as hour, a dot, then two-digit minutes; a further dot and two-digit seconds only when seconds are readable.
1.25.09
